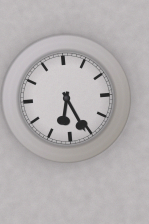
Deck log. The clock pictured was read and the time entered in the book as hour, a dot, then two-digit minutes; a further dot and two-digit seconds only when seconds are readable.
6.26
